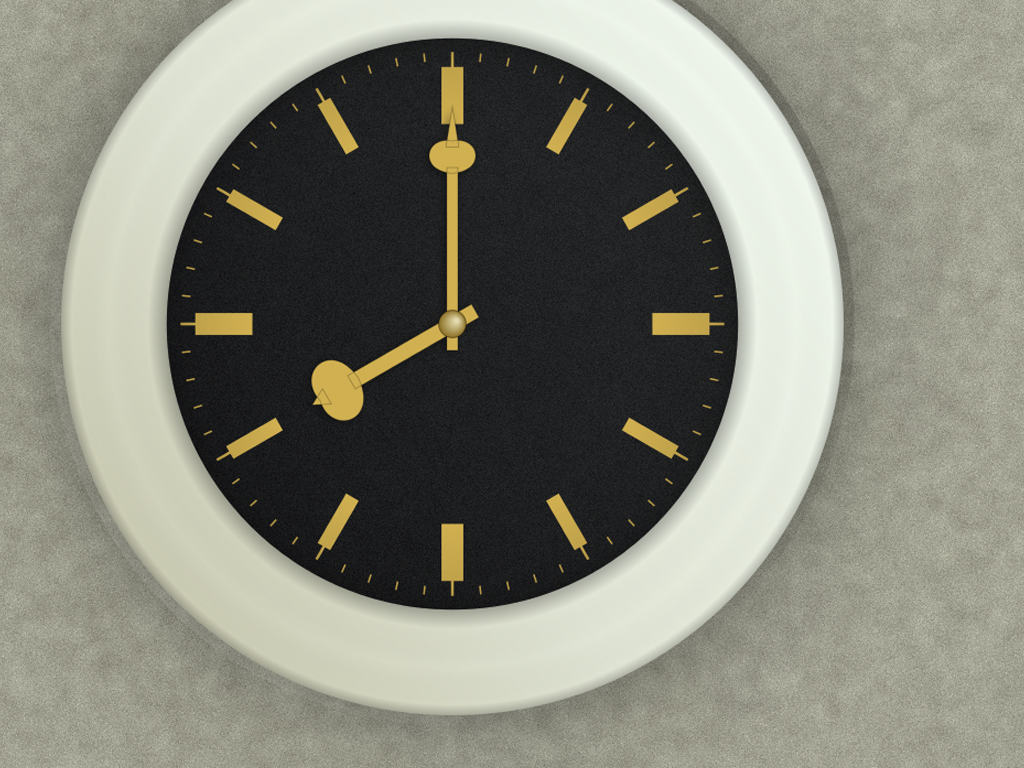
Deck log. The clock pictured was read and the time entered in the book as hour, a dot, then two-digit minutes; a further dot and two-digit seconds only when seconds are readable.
8.00
